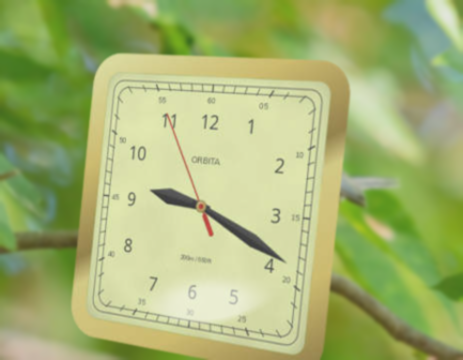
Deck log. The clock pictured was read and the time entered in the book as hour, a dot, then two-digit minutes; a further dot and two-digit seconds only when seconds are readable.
9.18.55
